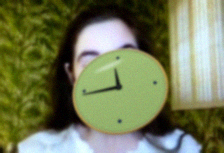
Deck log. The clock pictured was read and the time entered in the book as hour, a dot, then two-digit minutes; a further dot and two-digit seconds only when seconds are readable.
11.44
